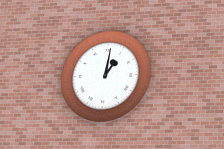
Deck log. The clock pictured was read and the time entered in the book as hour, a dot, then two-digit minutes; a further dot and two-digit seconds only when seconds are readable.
1.01
